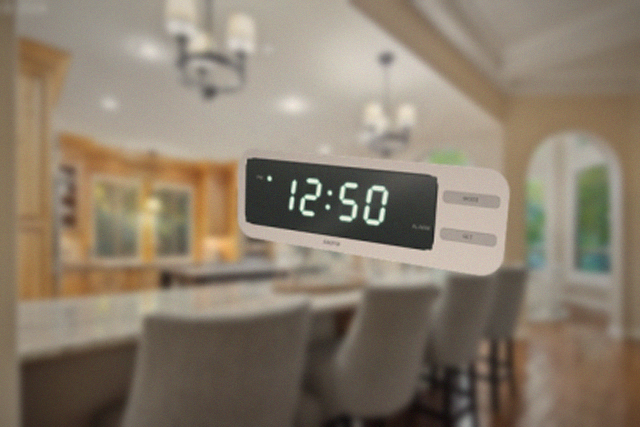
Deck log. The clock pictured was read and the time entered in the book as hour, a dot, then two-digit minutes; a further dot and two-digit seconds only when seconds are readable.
12.50
